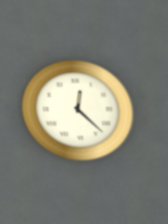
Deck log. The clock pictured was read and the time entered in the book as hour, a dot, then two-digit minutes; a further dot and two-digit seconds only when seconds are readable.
12.23
